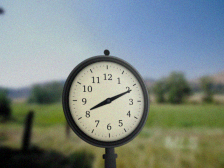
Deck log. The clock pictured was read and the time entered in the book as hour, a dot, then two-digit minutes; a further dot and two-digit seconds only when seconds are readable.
8.11
